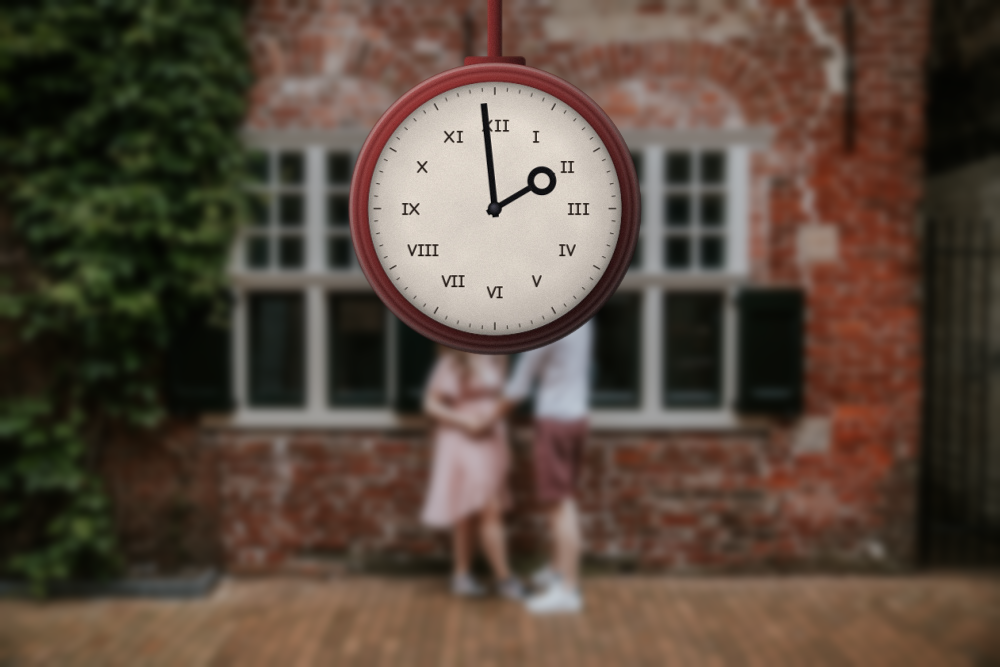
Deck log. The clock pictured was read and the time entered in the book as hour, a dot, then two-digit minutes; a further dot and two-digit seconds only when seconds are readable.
1.59
